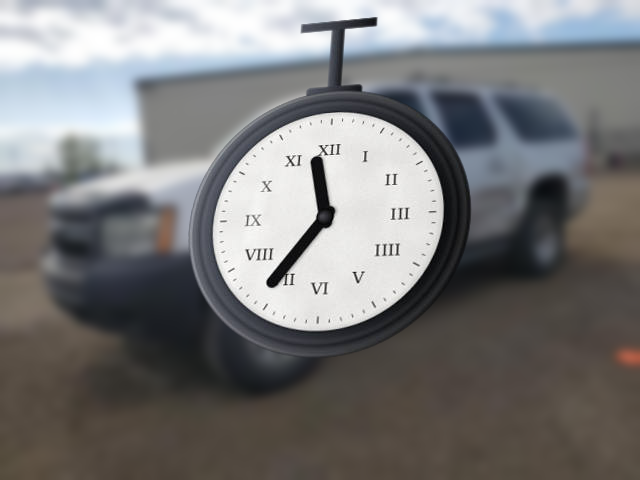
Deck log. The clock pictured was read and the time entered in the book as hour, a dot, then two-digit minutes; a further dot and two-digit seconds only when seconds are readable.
11.36
